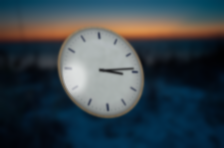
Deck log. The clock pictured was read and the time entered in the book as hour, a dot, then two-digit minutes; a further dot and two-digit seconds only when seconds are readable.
3.14
